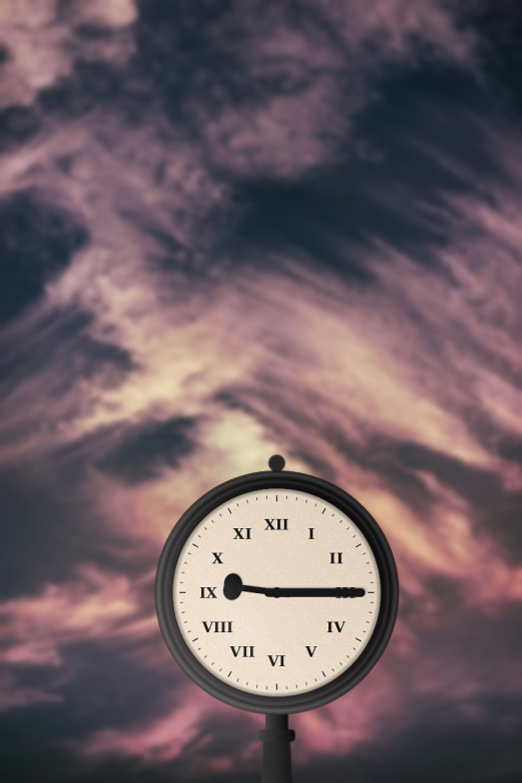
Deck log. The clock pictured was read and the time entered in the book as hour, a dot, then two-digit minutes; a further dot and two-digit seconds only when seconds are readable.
9.15
